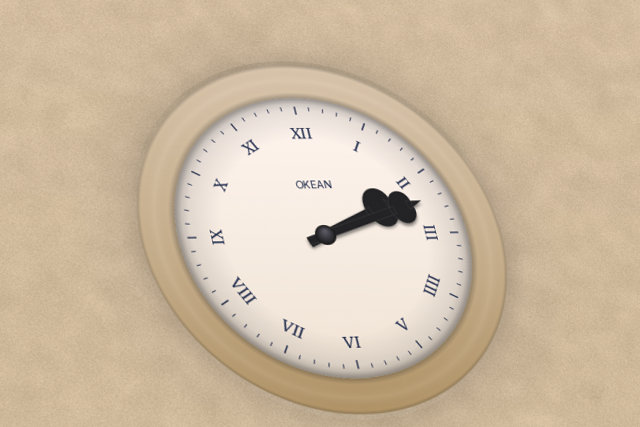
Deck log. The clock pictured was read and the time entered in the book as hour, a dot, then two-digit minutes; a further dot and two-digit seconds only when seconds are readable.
2.12
